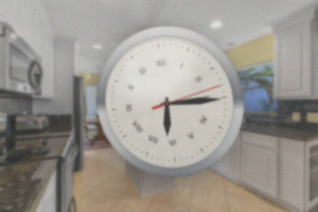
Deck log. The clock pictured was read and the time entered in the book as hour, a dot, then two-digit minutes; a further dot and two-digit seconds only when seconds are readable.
6.15.13
